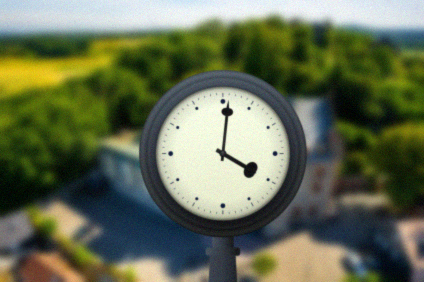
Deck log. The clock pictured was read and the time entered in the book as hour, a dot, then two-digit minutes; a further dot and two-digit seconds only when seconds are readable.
4.01
